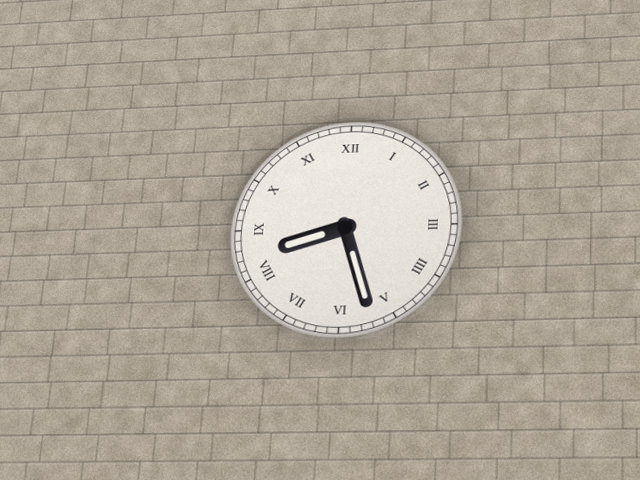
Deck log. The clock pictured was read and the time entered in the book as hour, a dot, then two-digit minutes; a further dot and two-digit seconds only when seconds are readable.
8.27
